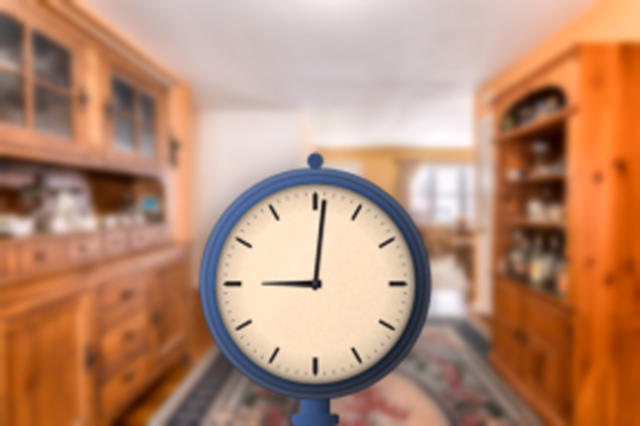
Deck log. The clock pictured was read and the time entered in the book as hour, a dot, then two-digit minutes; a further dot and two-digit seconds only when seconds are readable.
9.01
